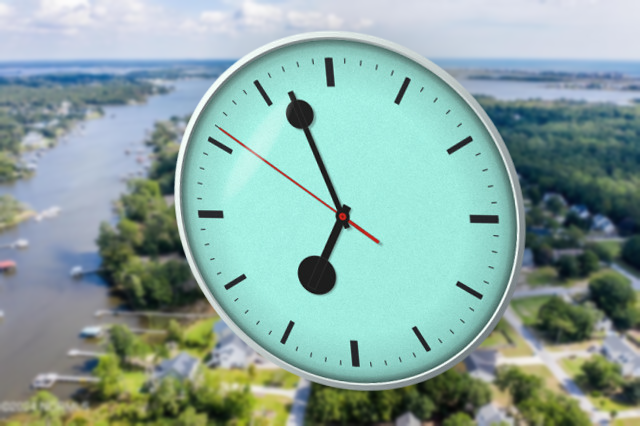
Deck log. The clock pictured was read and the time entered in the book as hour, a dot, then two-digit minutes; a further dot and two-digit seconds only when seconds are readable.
6.56.51
